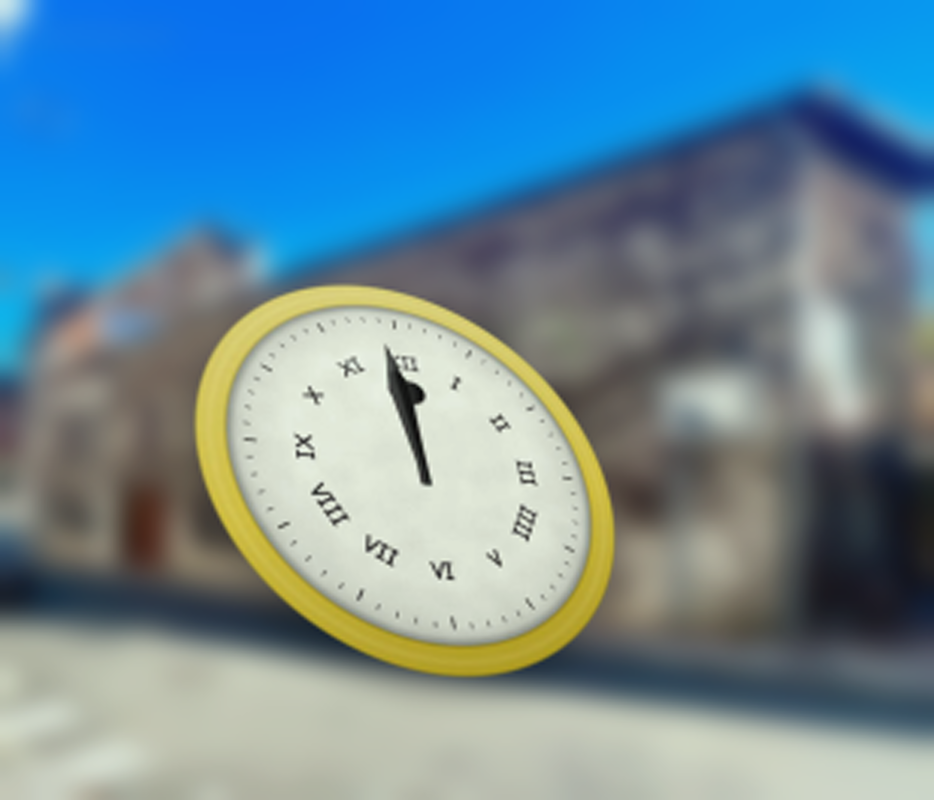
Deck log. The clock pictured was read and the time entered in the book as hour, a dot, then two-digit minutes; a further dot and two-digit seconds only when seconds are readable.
11.59
